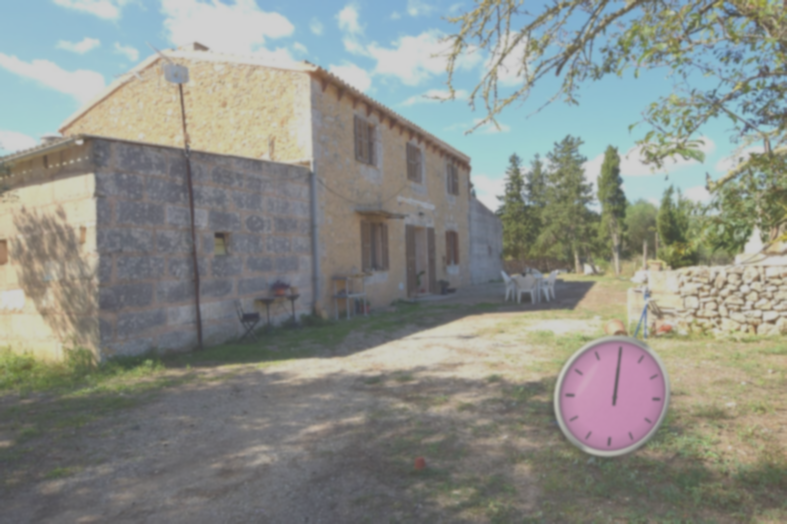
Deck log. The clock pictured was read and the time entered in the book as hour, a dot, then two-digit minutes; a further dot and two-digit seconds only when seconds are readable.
12.00
